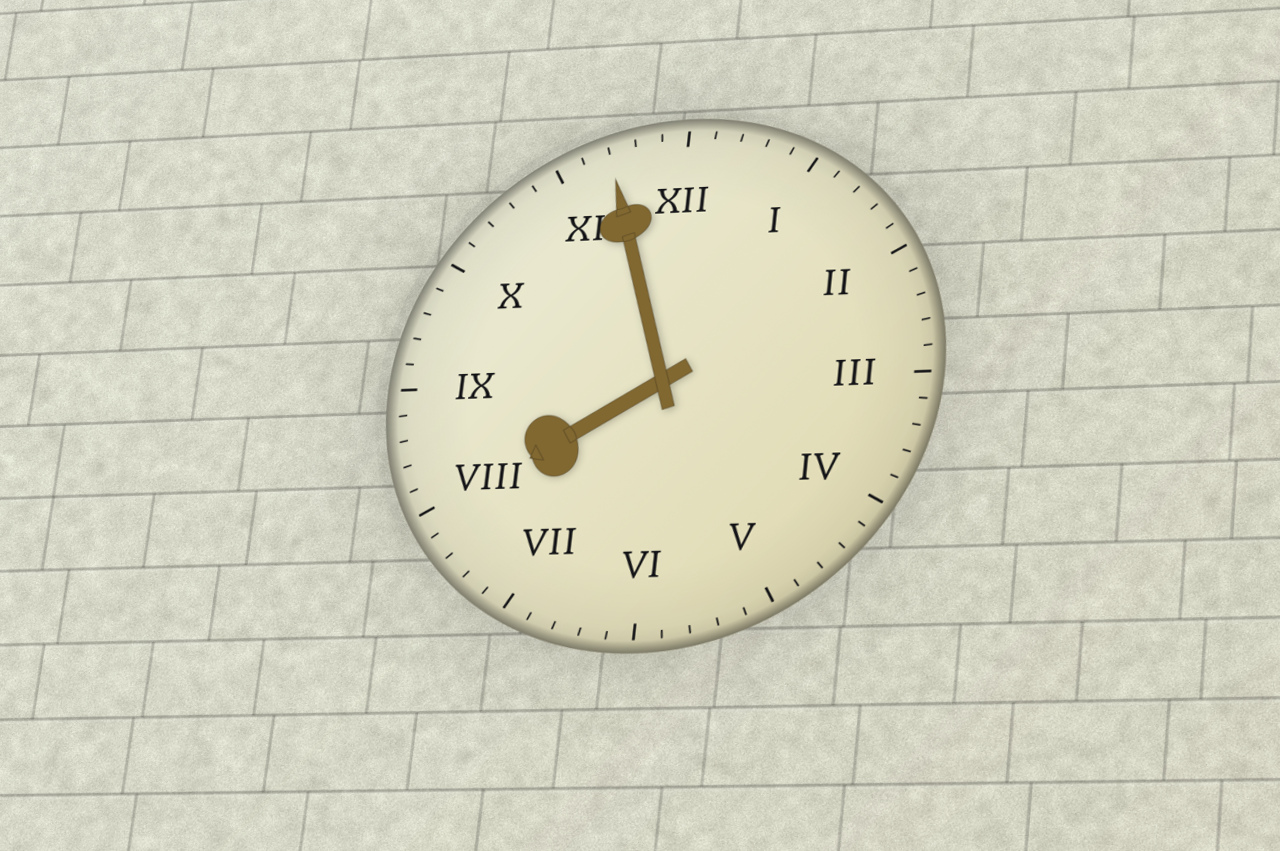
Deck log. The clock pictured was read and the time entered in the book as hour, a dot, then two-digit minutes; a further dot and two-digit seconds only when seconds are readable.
7.57
